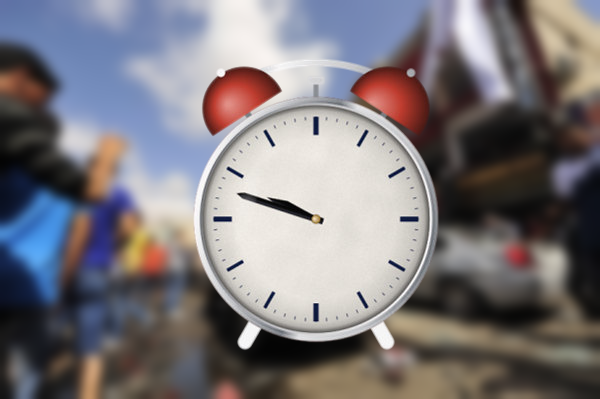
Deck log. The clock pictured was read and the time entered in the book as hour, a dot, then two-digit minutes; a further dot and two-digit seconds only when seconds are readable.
9.48
